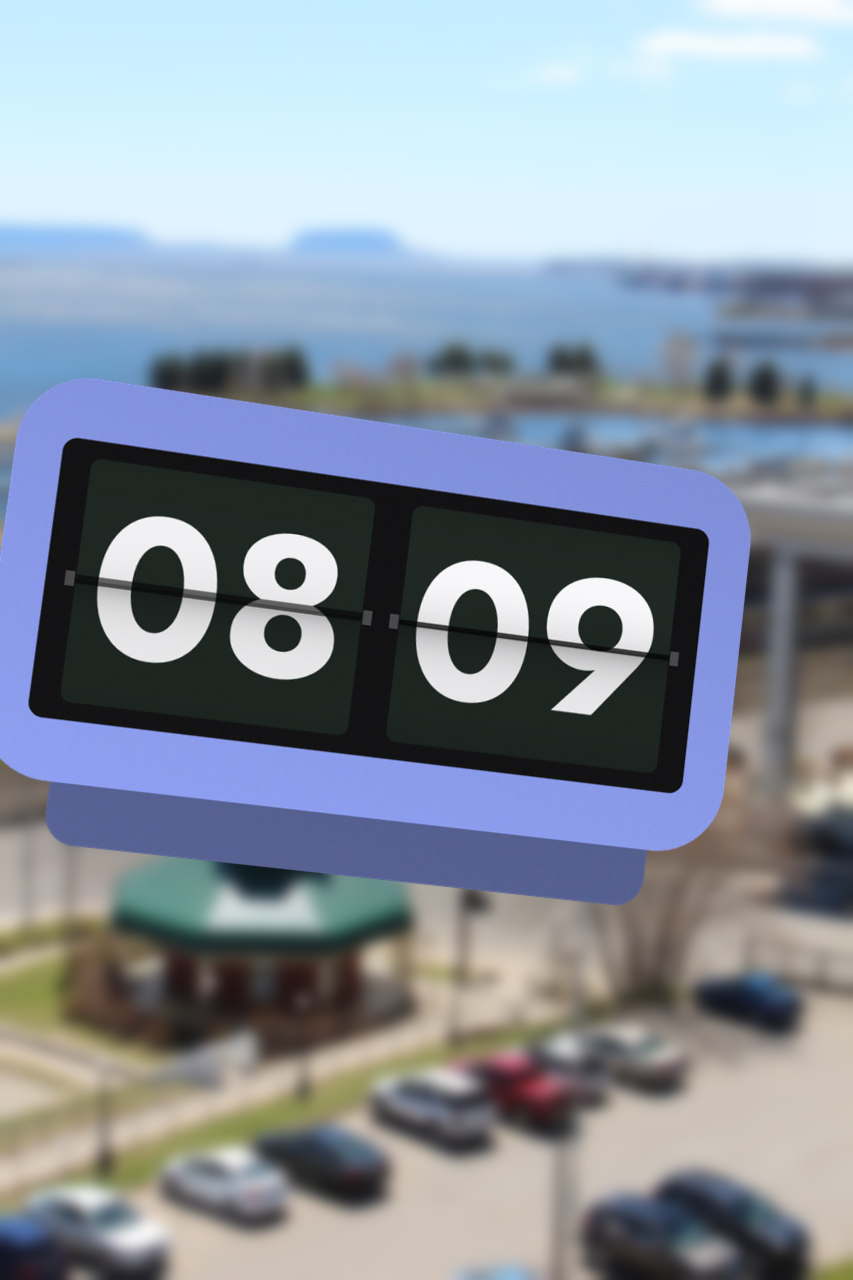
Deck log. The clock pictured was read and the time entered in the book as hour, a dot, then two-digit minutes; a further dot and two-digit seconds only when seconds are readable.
8.09
